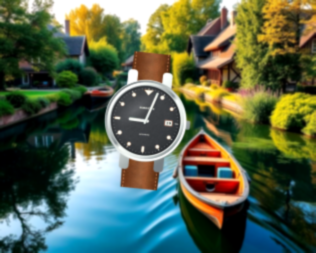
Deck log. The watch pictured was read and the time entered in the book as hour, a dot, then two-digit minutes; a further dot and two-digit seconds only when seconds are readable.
9.03
